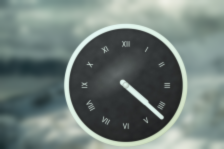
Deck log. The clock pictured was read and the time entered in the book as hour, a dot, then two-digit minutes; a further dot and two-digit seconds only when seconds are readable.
4.22
